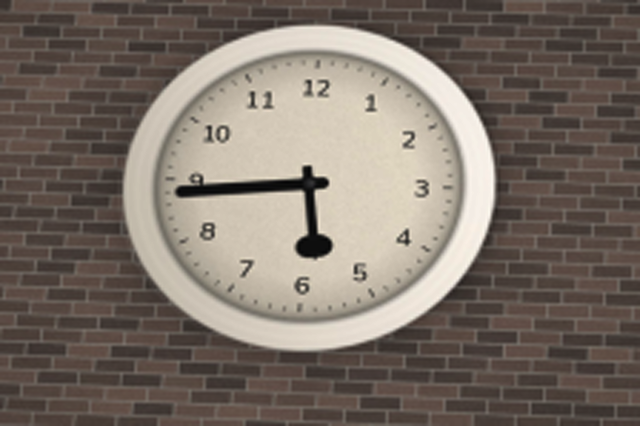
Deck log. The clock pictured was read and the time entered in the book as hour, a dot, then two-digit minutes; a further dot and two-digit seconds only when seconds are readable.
5.44
